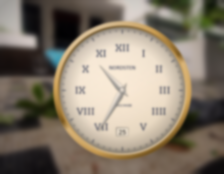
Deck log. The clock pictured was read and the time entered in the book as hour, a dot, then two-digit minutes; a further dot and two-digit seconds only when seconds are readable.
10.35
